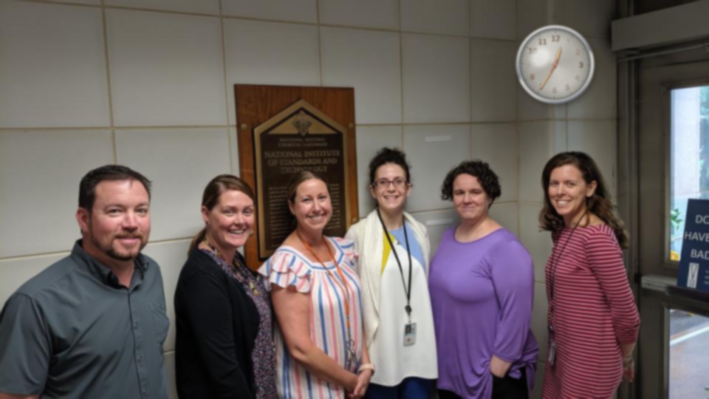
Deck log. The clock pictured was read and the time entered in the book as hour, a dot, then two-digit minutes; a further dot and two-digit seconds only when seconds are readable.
12.35
